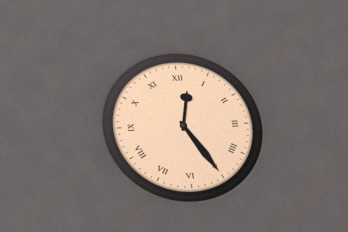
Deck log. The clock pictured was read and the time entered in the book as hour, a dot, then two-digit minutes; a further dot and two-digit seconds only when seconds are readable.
12.25
